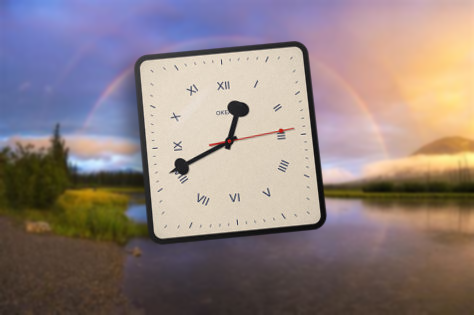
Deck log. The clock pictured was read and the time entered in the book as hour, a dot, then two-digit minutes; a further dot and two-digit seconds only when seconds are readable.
12.41.14
